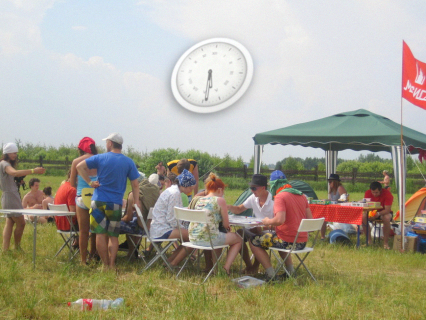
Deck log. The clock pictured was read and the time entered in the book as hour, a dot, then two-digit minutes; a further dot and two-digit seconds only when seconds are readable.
5.29
